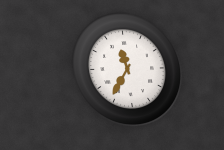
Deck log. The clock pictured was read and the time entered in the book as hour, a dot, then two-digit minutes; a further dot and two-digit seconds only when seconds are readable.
11.36
